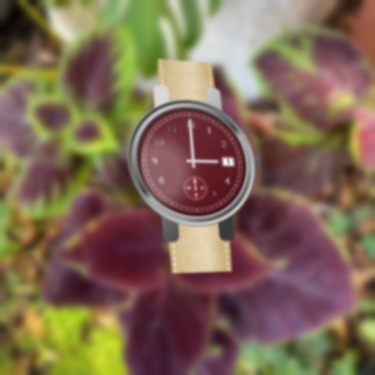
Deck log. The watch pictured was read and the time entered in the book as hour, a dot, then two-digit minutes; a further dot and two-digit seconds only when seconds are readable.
3.00
